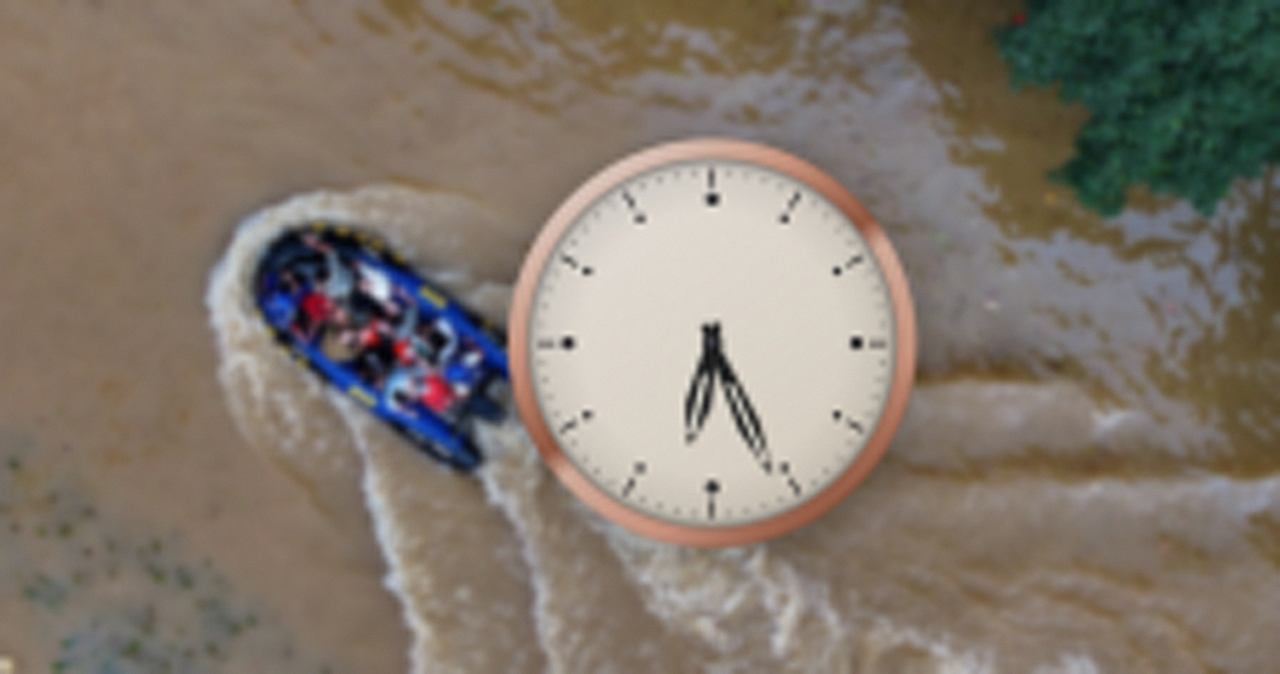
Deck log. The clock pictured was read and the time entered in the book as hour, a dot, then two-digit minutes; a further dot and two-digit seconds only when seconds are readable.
6.26
